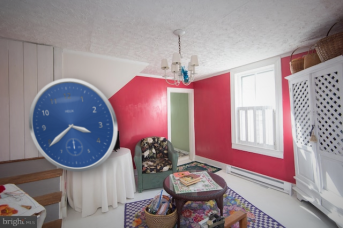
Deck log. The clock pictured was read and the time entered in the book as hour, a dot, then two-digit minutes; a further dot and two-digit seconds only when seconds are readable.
3.39
